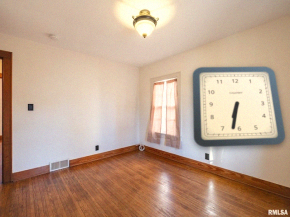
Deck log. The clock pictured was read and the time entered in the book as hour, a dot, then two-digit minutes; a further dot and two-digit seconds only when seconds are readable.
6.32
